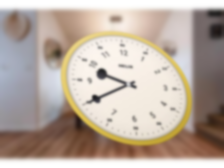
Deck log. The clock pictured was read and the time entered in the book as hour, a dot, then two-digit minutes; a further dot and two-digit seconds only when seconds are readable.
9.40
